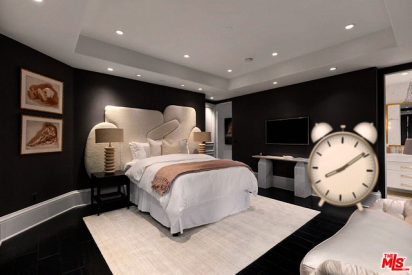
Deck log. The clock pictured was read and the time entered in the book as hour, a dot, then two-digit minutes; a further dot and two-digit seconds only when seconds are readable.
8.09
